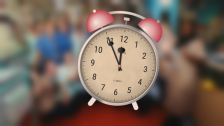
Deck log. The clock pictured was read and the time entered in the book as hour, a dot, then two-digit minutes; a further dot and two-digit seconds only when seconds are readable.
11.55
